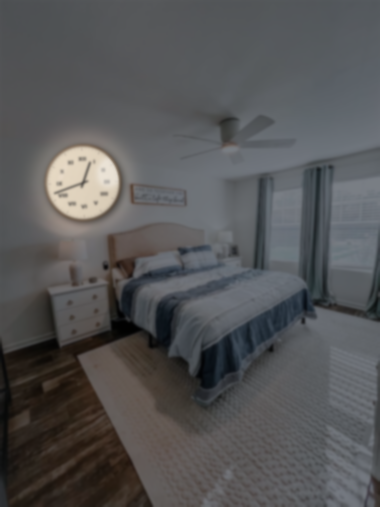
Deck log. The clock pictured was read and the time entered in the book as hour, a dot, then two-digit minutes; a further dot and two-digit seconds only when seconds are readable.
12.42
